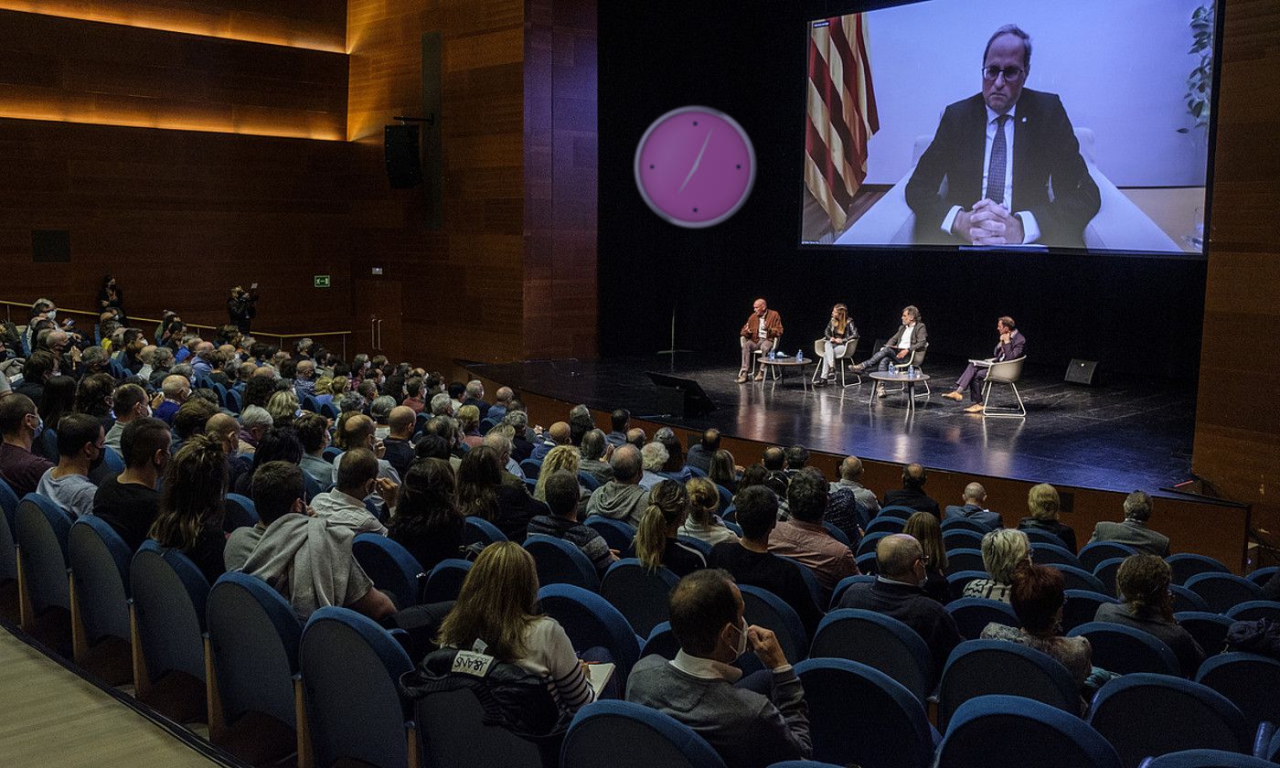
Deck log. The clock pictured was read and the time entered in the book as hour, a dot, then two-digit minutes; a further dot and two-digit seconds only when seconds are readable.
7.04
